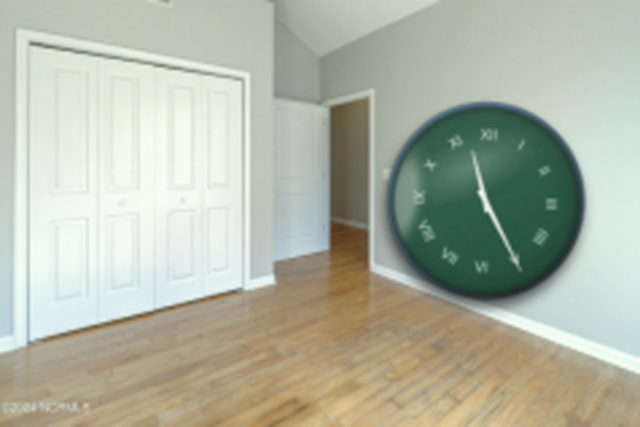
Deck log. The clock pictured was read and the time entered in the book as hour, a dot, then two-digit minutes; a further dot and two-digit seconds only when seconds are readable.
11.25
